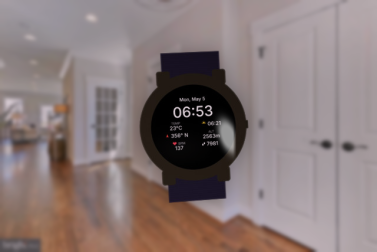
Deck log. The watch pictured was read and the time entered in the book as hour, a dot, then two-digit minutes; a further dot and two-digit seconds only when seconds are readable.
6.53
